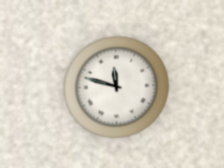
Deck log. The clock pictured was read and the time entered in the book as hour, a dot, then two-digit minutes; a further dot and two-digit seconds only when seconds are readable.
11.48
